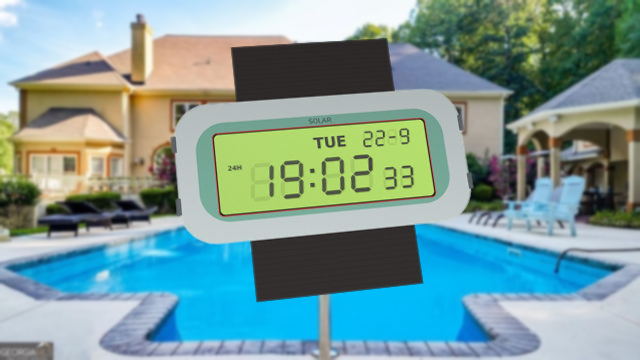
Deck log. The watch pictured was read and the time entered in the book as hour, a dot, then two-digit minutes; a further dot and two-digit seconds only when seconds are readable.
19.02.33
